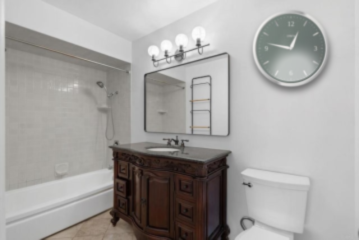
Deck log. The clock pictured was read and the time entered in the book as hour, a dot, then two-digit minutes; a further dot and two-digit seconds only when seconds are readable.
12.47
